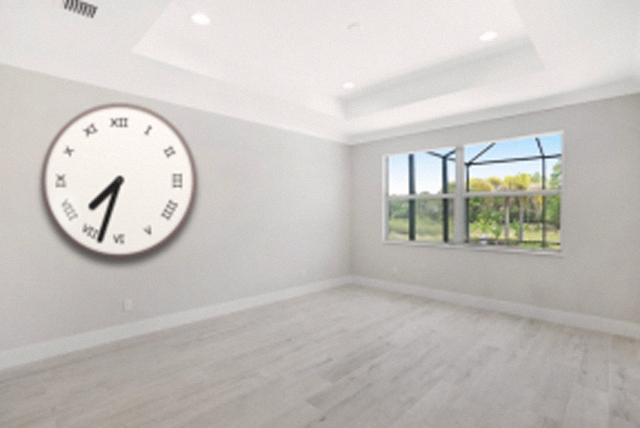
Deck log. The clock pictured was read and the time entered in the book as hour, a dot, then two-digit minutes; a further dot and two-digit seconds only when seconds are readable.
7.33
